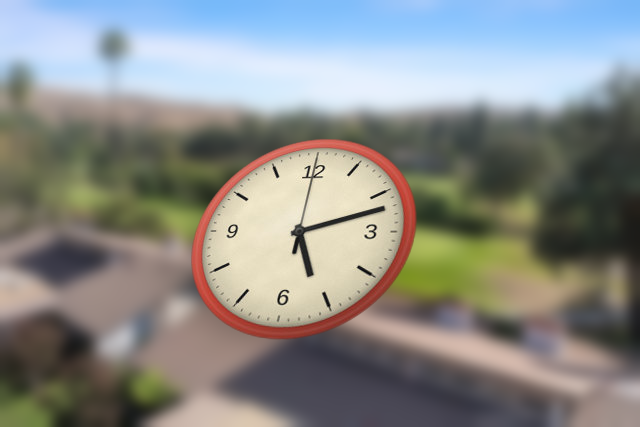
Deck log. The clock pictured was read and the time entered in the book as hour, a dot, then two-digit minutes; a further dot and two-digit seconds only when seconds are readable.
5.12.00
